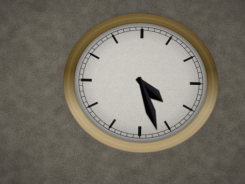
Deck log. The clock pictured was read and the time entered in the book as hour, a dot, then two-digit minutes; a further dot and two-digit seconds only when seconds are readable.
4.27
